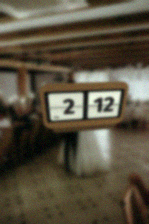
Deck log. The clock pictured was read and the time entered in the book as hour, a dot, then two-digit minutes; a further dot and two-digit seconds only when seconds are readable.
2.12
